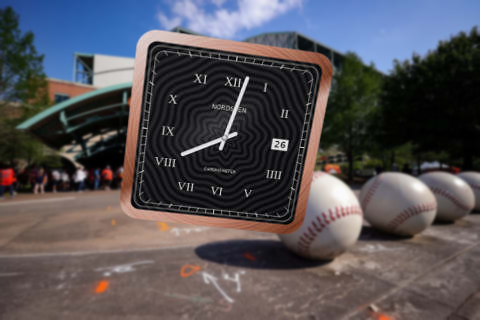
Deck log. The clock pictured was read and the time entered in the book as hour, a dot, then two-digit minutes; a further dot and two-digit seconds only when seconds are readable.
8.02
